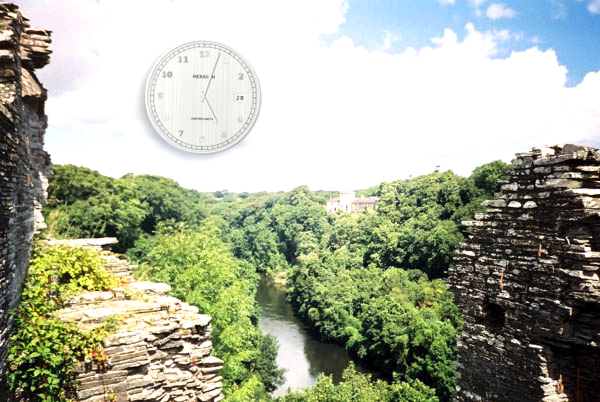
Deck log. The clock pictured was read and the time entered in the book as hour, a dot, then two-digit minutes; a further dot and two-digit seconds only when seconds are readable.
5.03
